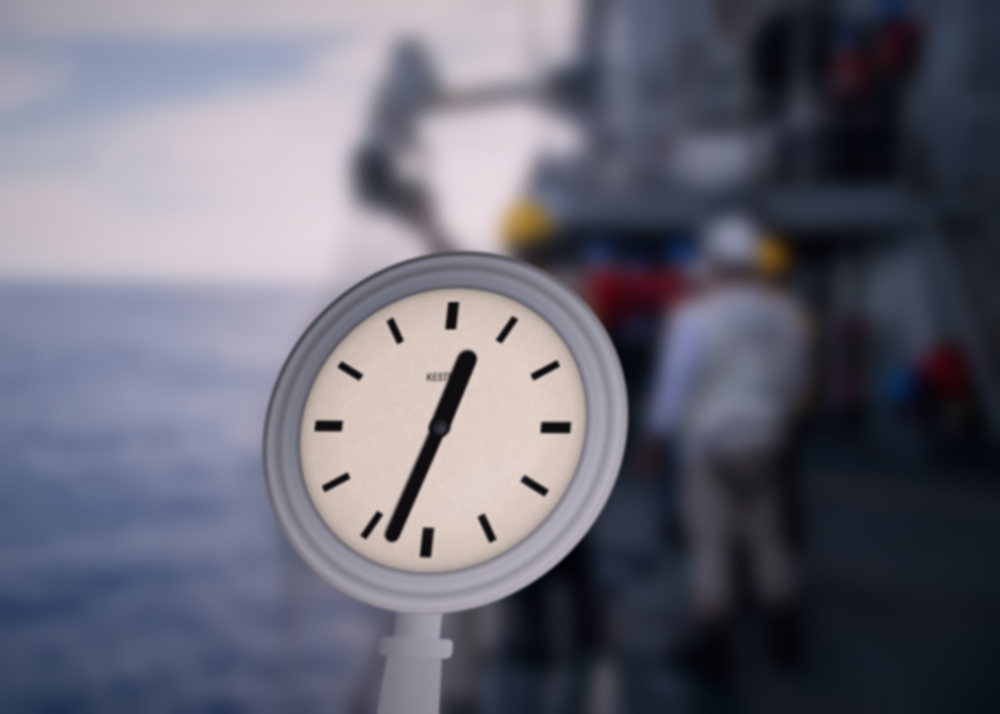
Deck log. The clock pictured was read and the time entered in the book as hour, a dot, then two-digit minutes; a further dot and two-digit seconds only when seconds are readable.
12.33
